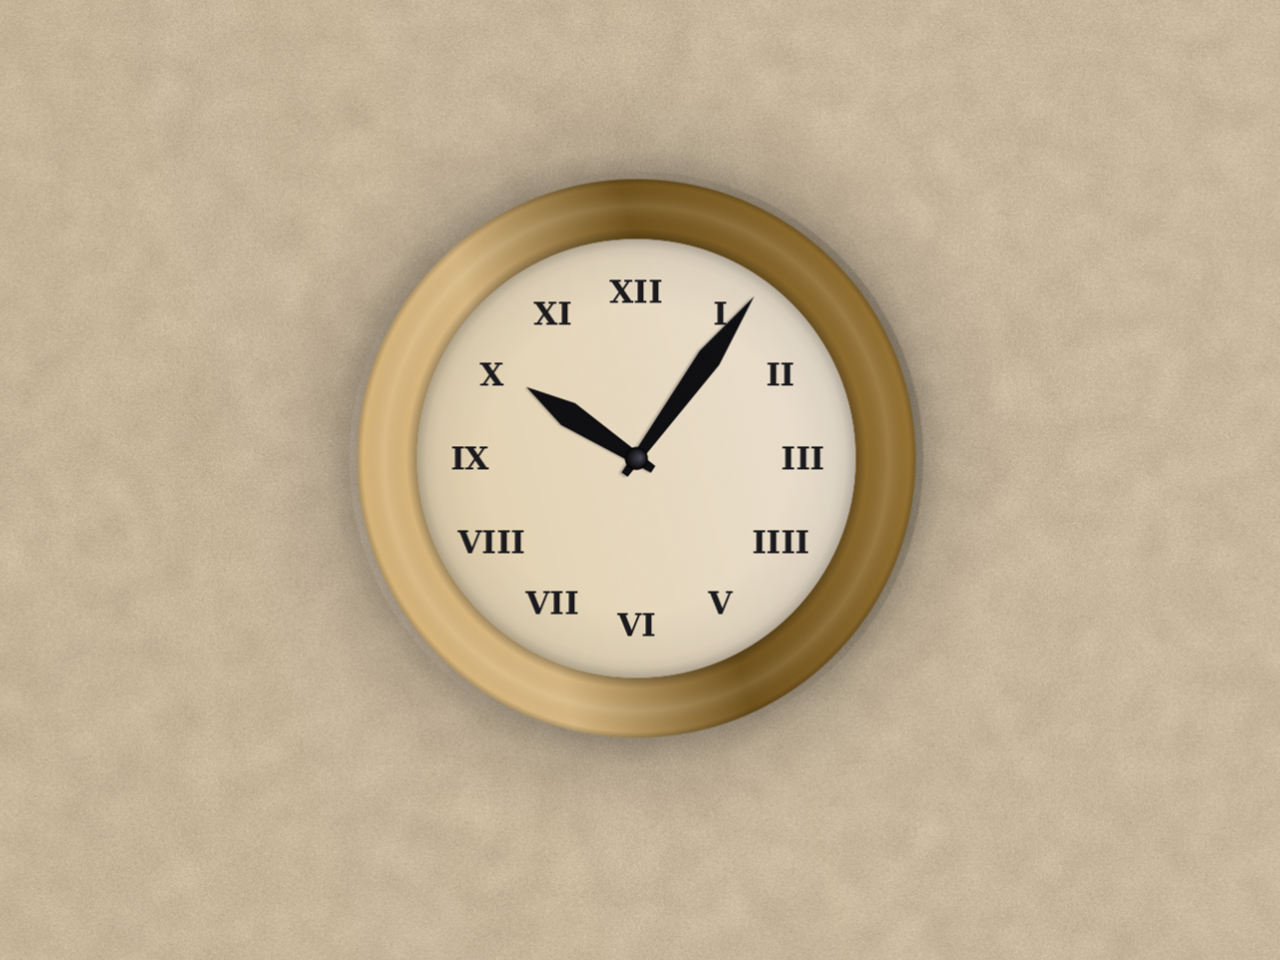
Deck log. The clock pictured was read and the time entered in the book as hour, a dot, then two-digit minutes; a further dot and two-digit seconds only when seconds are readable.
10.06
